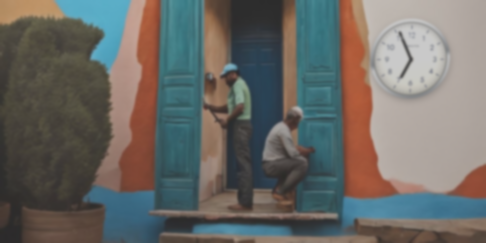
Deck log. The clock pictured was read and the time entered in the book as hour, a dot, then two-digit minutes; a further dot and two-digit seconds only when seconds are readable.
6.56
